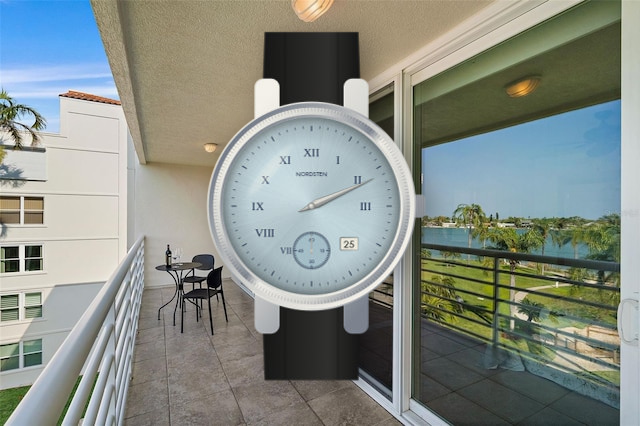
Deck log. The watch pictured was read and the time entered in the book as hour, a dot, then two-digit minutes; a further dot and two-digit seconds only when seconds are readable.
2.11
